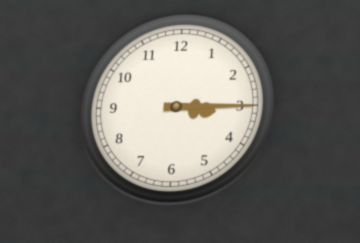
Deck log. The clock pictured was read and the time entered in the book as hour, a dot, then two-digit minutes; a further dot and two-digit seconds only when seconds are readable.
3.15
